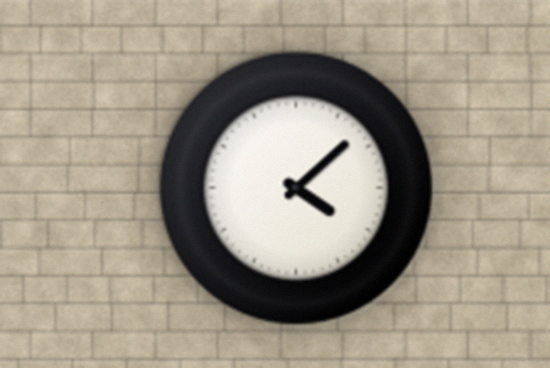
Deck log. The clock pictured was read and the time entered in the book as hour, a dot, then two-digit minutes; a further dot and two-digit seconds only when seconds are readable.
4.08
